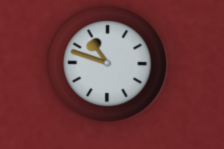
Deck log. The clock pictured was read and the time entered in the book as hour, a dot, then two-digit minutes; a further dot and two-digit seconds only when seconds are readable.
10.48
